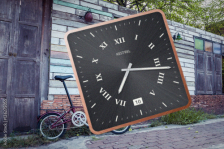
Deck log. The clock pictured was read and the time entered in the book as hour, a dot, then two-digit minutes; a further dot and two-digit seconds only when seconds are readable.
7.17
